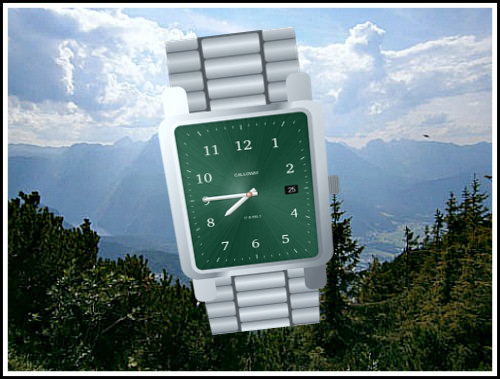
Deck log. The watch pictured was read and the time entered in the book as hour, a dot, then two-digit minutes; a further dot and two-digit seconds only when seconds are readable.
7.45
